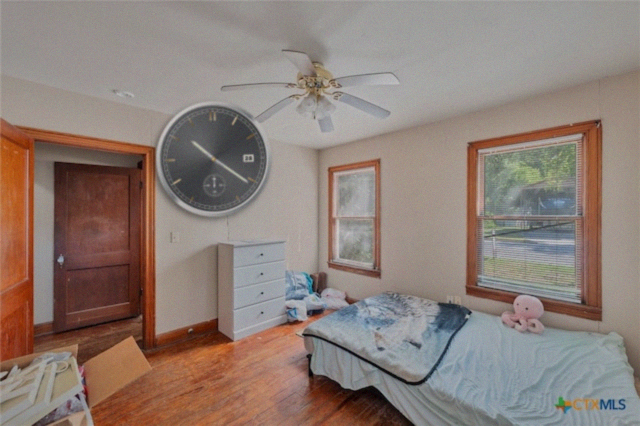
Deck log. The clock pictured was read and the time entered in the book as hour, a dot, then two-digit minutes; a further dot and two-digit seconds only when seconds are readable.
10.21
